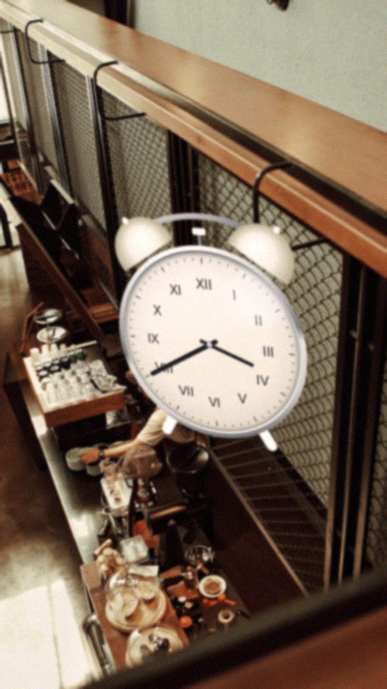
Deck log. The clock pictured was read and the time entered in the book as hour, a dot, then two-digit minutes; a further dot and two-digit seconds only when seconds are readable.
3.40
